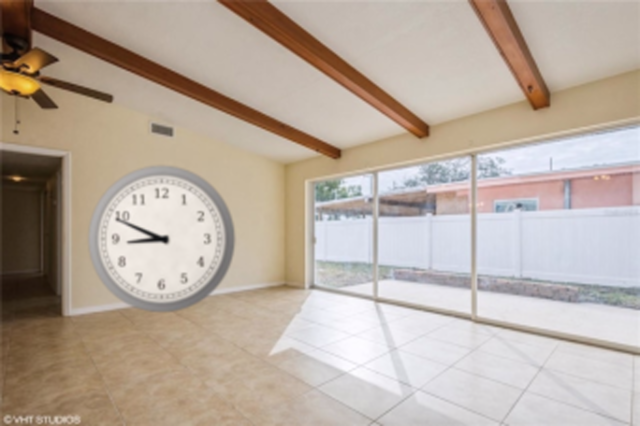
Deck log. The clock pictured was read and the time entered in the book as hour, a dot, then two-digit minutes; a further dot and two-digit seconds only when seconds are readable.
8.49
